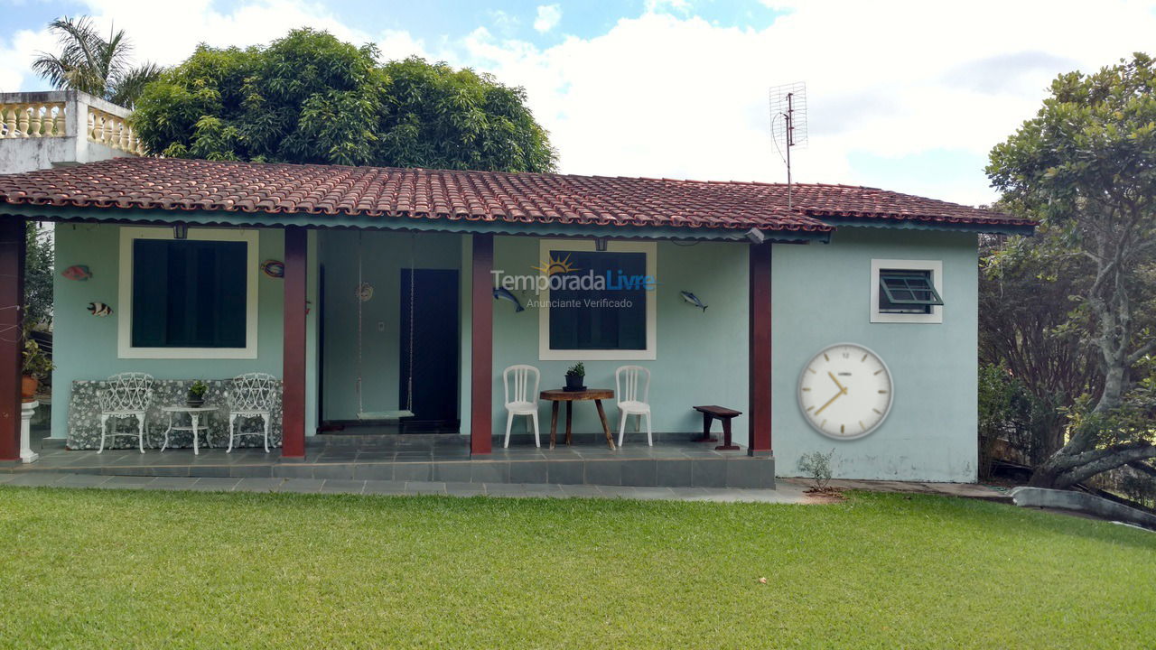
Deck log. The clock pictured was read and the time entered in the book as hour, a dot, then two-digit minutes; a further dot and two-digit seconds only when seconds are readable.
10.38
